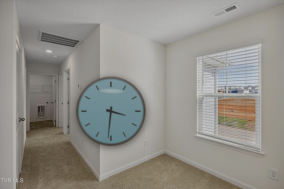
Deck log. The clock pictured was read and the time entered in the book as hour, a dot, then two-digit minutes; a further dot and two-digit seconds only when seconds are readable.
3.31
